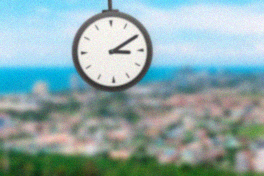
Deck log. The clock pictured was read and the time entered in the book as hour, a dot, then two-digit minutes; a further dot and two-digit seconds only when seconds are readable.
3.10
